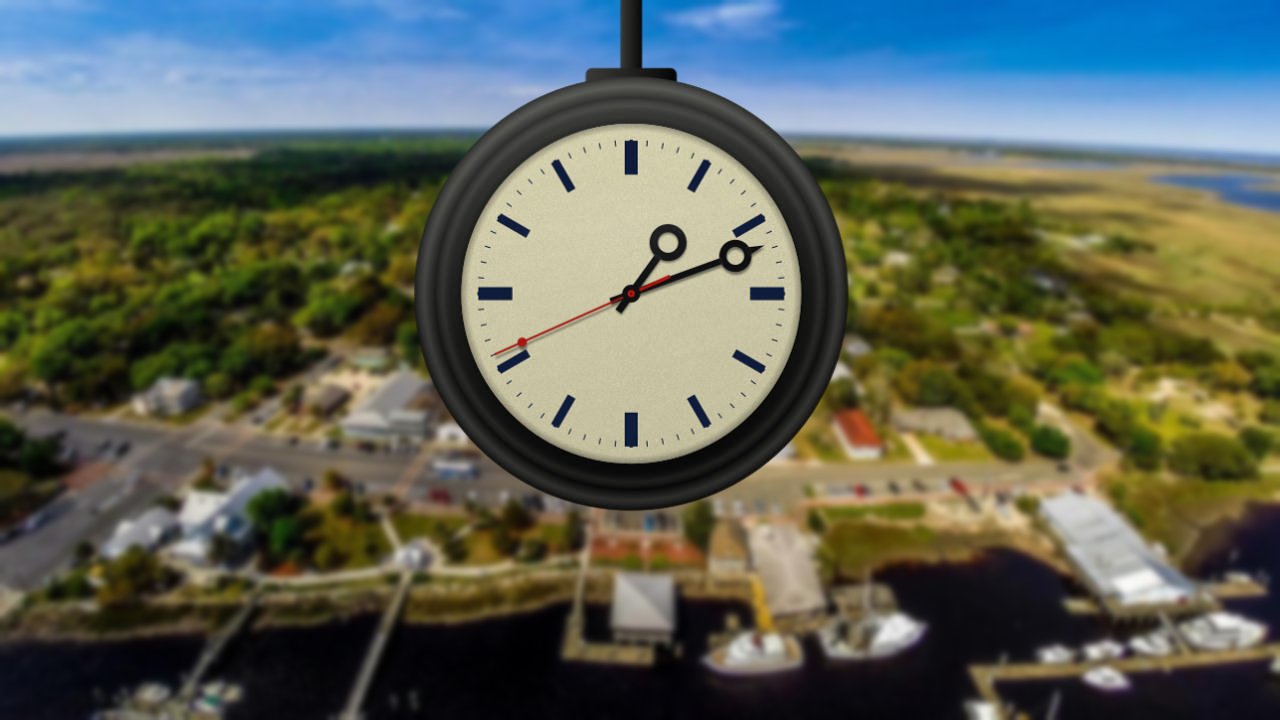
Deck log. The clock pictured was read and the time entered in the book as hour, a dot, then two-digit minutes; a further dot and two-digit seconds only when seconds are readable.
1.11.41
